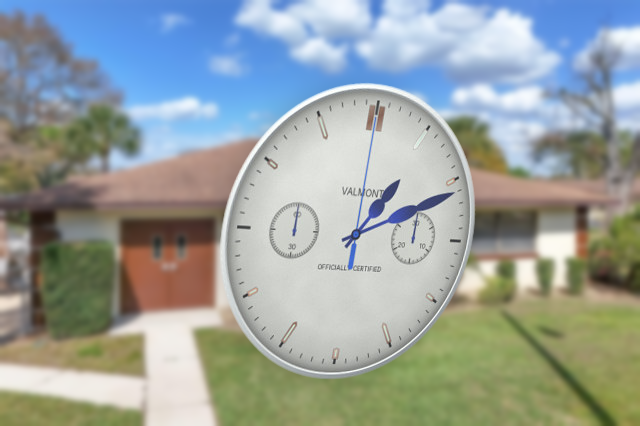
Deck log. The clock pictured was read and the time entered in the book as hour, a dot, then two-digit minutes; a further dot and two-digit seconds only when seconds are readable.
1.11
